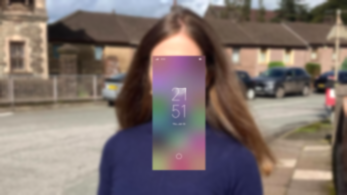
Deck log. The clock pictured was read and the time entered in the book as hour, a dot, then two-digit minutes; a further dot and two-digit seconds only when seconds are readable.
21.51
